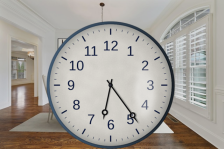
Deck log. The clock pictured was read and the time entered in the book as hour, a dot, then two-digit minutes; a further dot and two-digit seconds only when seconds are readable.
6.24
